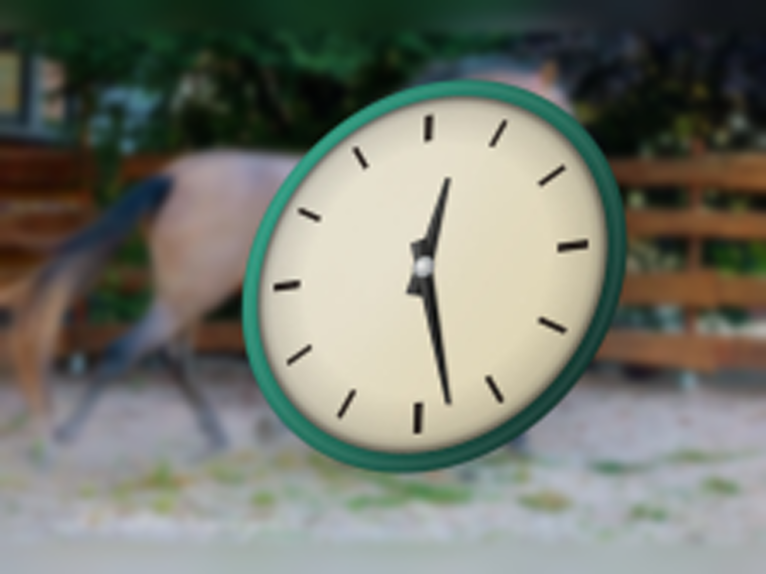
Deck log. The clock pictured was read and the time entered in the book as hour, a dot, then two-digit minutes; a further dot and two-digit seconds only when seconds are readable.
12.28
